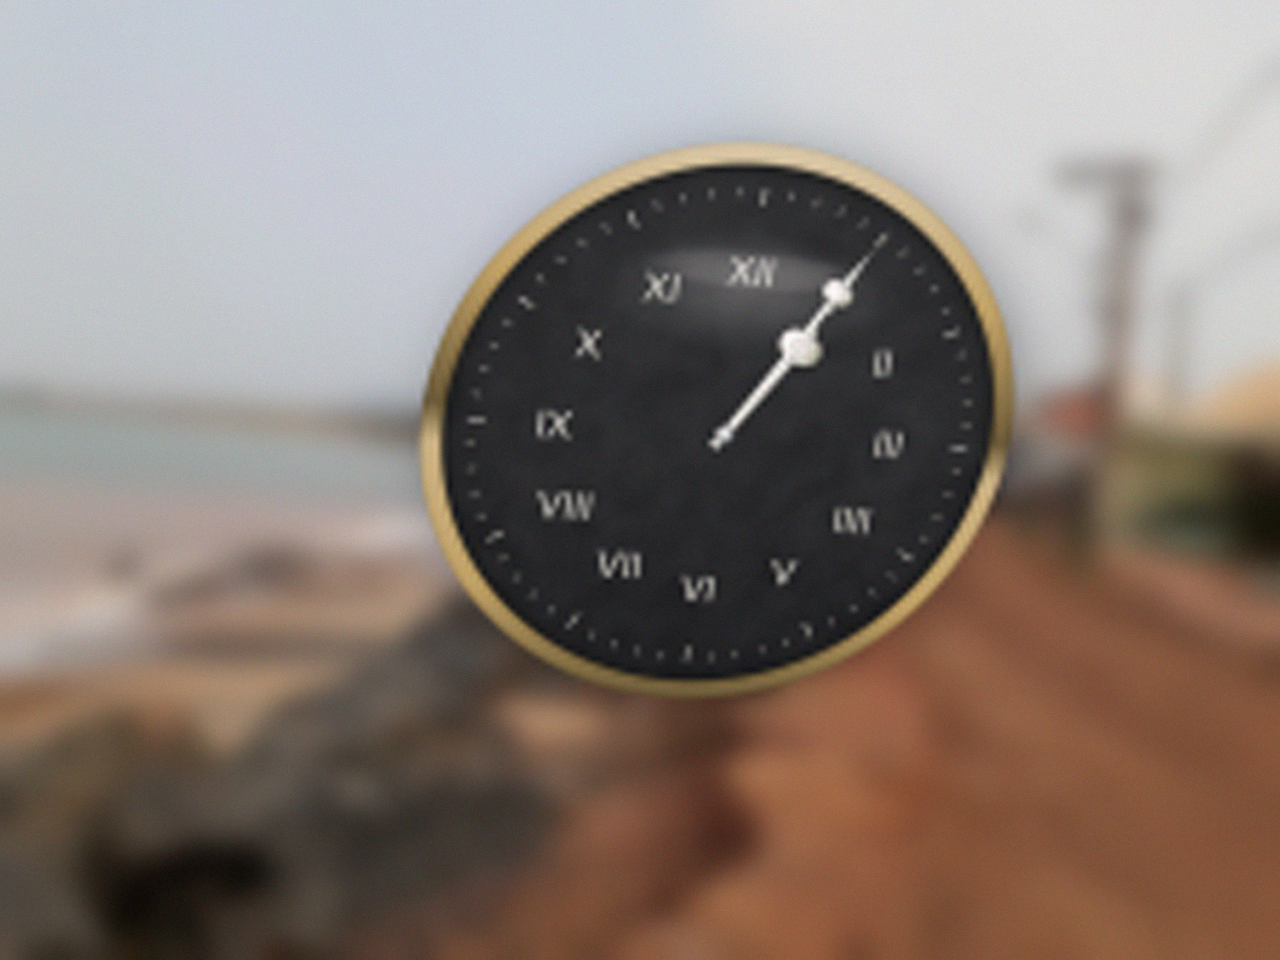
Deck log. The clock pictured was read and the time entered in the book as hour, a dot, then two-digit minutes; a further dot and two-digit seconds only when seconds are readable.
1.05
